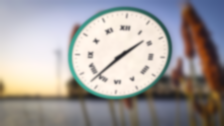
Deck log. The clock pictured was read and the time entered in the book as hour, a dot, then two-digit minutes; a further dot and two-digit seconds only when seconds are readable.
1.37
